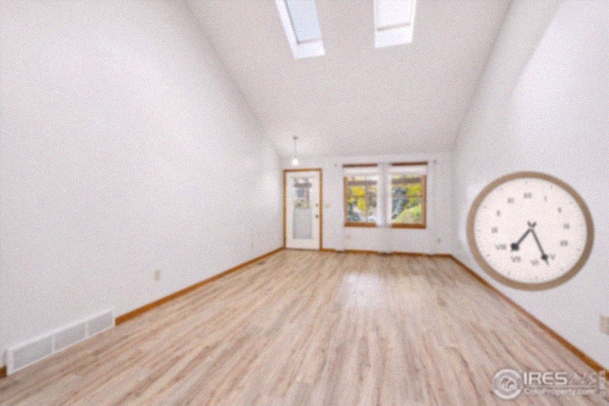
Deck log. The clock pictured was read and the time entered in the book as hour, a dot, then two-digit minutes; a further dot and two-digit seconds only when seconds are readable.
7.27
